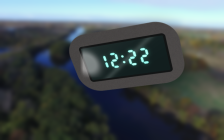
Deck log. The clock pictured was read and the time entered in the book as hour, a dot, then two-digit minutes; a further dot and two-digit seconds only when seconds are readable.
12.22
